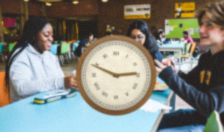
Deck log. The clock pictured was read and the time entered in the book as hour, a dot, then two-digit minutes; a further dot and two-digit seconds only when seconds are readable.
2.49
